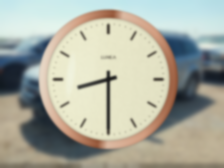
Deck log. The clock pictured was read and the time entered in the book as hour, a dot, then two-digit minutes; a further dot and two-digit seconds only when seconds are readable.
8.30
